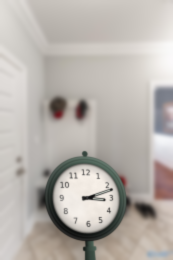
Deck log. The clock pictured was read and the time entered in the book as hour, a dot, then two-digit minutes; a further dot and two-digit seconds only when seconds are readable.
3.12
